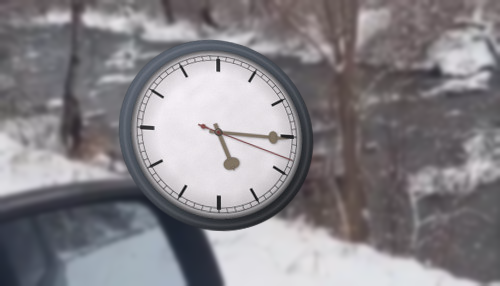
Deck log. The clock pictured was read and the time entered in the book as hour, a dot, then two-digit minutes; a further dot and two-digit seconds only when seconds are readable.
5.15.18
